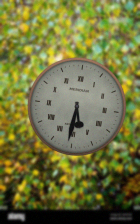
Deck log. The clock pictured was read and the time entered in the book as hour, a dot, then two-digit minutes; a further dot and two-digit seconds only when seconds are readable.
5.31
